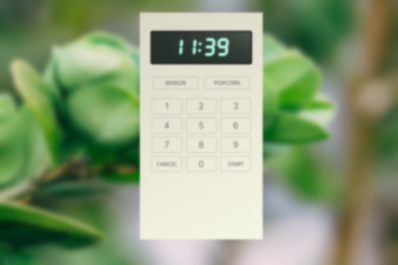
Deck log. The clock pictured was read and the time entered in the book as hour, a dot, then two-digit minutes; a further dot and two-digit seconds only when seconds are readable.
11.39
